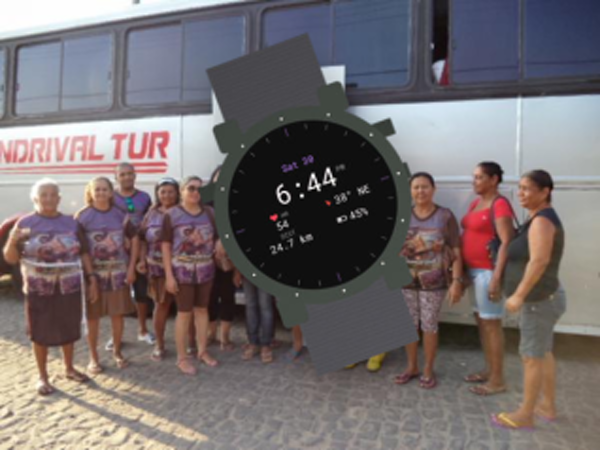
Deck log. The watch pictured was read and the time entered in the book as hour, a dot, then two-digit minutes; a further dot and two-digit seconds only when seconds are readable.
6.44
